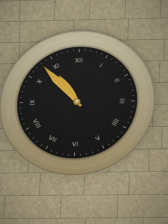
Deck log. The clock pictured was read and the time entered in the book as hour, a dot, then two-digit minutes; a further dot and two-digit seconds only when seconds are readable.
10.53
